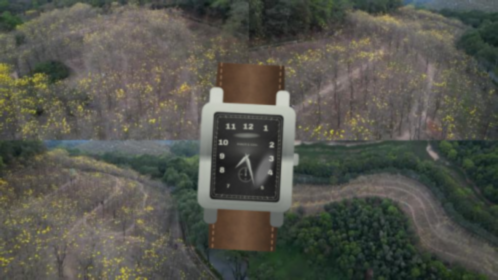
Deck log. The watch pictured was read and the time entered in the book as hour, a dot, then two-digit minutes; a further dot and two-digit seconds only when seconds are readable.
7.27
